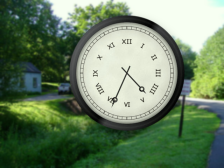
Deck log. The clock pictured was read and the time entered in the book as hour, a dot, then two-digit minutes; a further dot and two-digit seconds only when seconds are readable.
4.34
